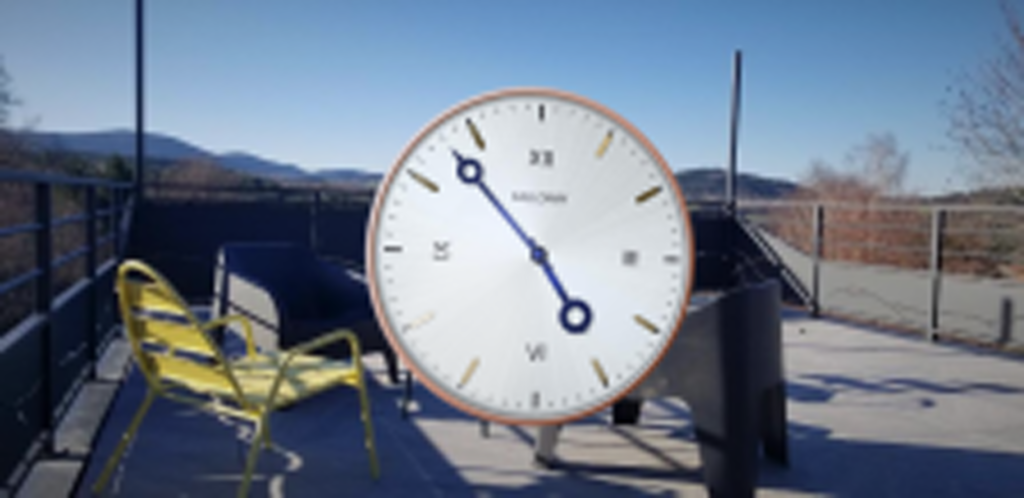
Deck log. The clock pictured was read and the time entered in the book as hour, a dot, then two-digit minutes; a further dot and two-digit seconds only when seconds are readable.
4.53
